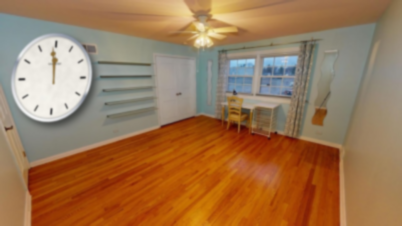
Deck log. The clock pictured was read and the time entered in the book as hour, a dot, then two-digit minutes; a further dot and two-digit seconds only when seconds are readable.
11.59
